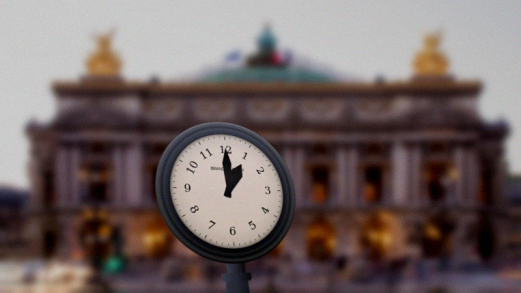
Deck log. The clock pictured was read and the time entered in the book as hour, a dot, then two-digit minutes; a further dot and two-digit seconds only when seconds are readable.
1.00
